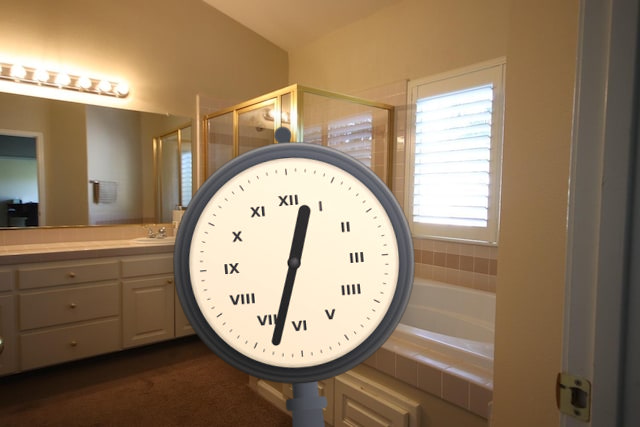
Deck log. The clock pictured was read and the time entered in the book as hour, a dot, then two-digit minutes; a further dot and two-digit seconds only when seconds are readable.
12.33
